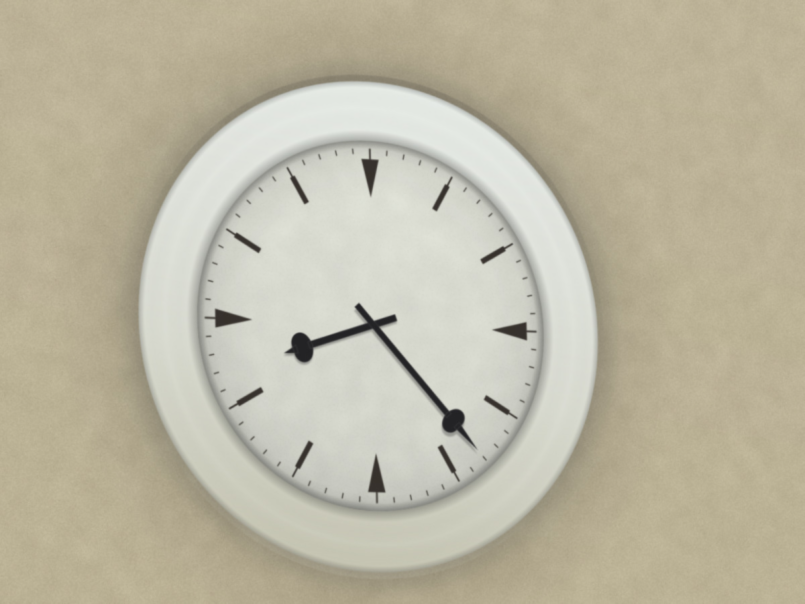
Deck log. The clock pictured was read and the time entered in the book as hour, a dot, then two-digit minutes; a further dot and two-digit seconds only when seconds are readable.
8.23
